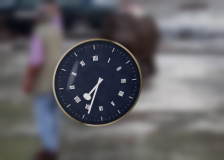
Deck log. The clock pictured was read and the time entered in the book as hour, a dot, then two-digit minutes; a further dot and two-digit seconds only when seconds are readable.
7.34
